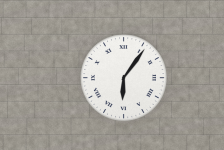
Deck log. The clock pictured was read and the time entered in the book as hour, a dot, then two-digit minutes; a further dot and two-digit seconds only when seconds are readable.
6.06
